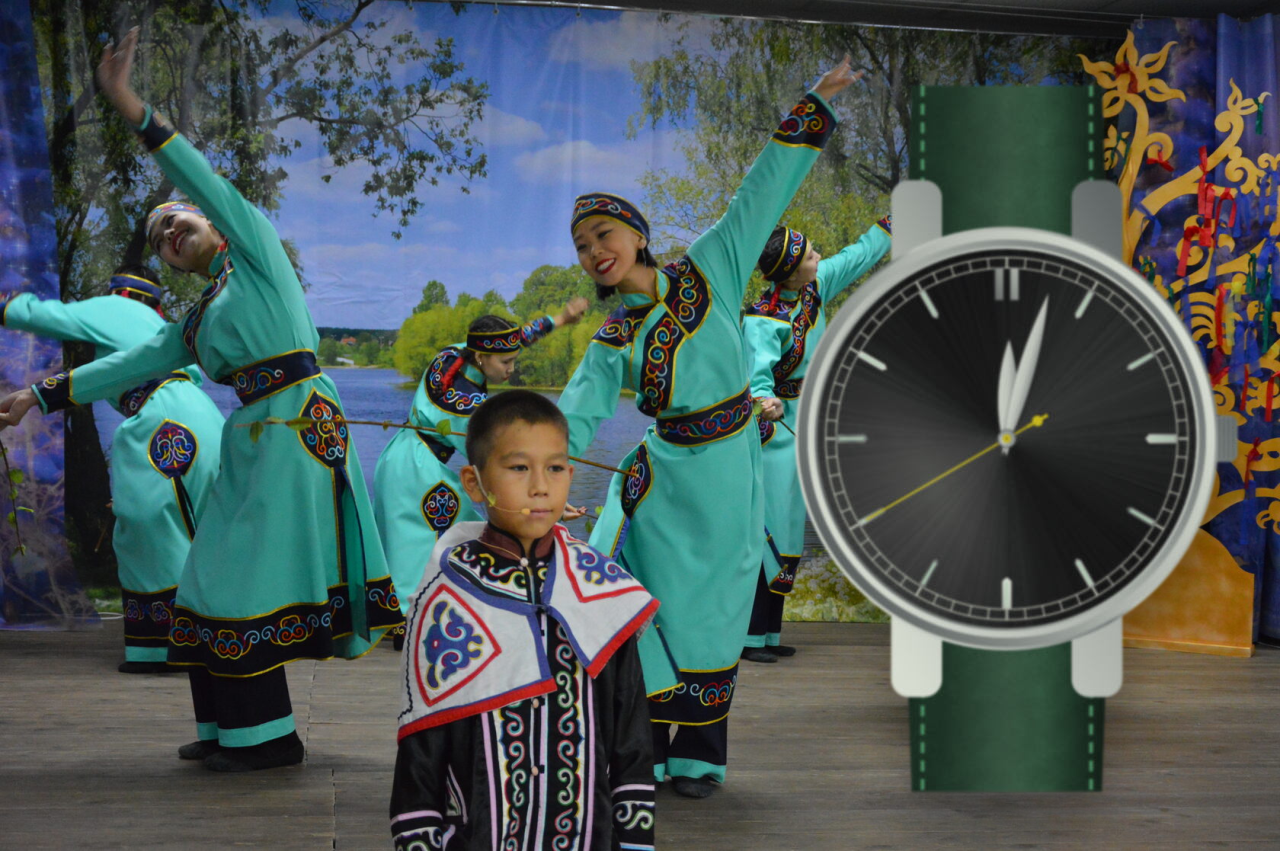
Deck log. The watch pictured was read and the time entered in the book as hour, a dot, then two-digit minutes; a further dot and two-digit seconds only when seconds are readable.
12.02.40
